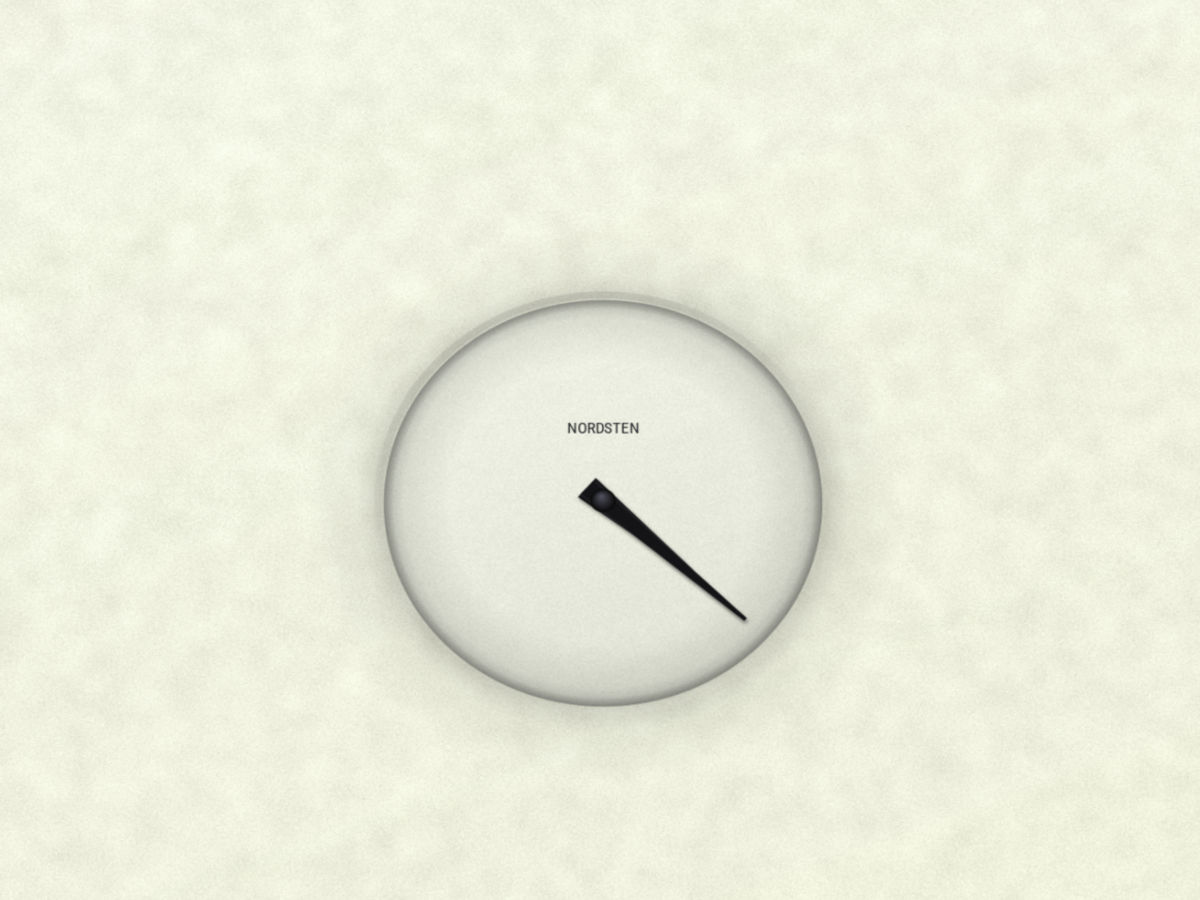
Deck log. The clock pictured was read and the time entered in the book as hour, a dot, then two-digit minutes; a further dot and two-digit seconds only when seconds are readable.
4.22
